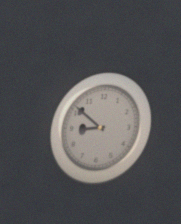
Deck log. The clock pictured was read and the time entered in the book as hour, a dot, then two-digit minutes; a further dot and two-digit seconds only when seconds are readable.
8.51
